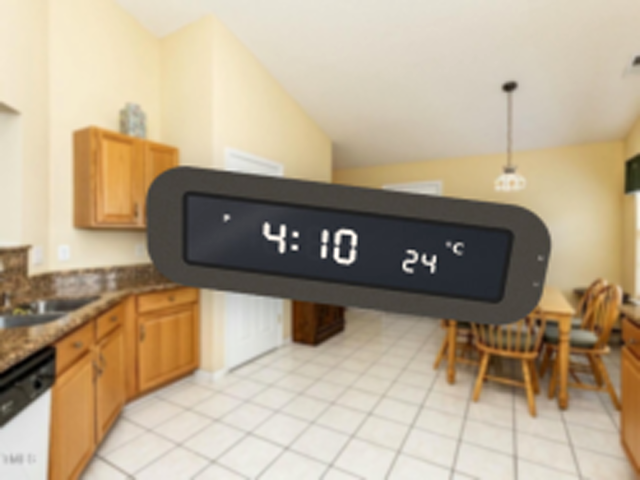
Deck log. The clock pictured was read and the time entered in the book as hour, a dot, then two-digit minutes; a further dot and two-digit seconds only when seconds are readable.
4.10
